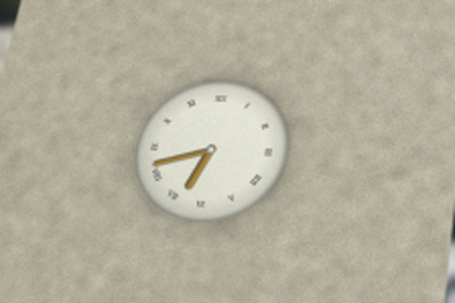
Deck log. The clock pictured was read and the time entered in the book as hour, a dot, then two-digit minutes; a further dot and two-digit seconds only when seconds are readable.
6.42
